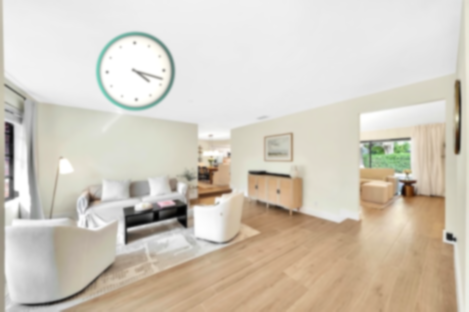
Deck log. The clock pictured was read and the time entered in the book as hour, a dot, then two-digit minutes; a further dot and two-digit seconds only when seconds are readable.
4.18
